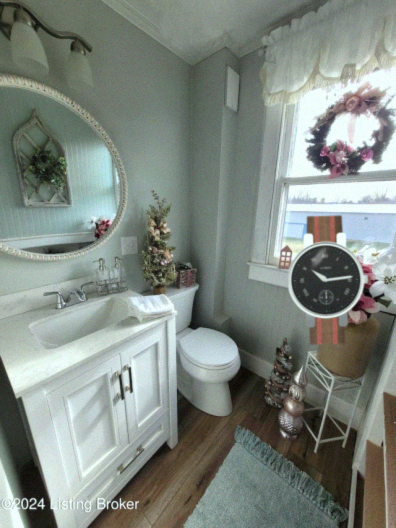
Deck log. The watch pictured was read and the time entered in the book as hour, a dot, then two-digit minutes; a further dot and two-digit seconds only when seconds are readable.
10.14
